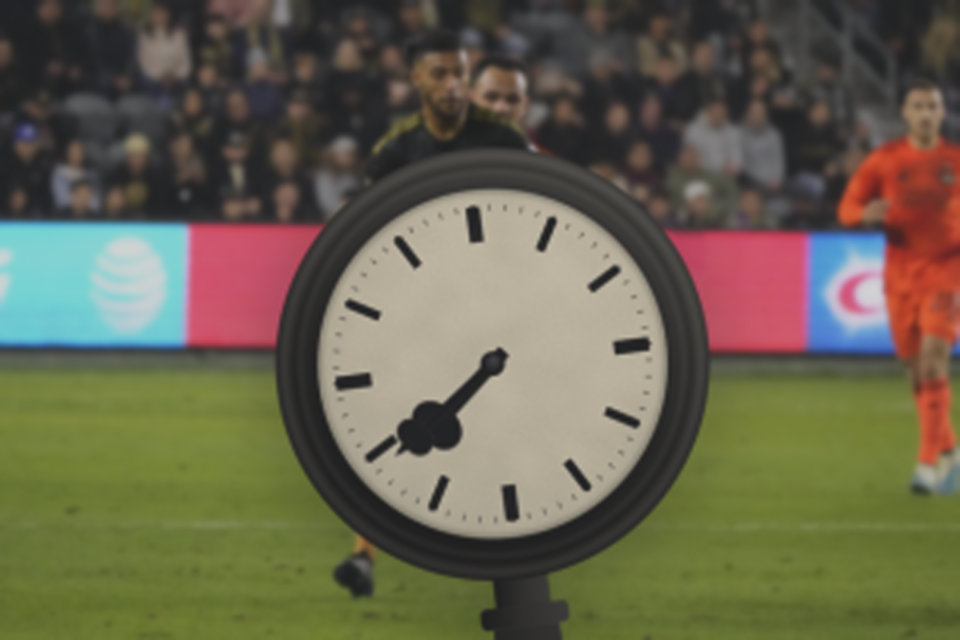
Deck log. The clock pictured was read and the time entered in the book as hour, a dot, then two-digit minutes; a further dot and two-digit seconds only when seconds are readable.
7.39
